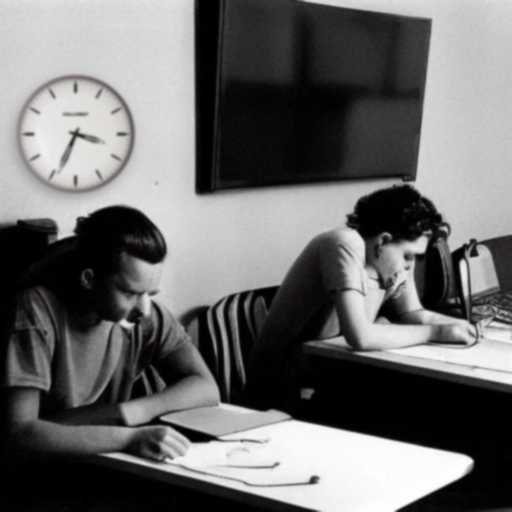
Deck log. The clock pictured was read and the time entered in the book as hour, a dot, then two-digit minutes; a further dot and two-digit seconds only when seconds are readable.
3.34
